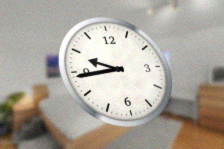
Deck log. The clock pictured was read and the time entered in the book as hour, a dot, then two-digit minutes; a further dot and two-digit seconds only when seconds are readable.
9.44
